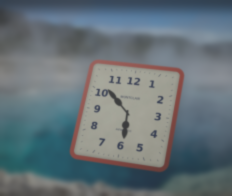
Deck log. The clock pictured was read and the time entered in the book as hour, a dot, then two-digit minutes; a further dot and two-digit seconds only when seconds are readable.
5.52
